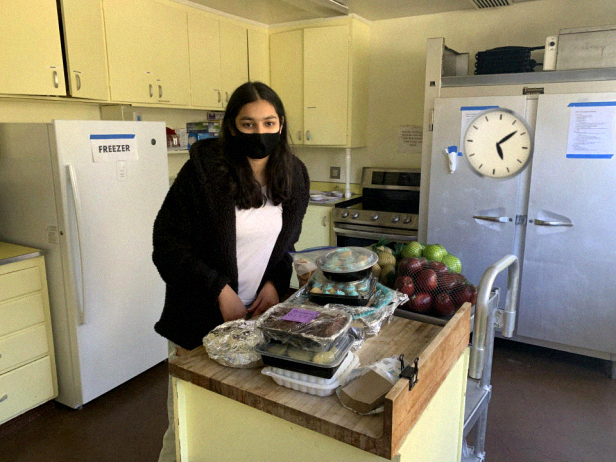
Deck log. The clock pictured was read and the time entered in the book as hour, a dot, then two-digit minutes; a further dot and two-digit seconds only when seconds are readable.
5.08
